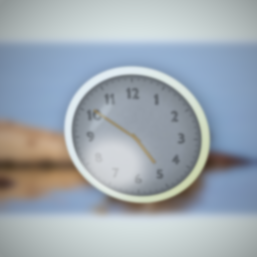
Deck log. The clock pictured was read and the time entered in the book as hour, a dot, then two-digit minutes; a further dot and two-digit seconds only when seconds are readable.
4.51
